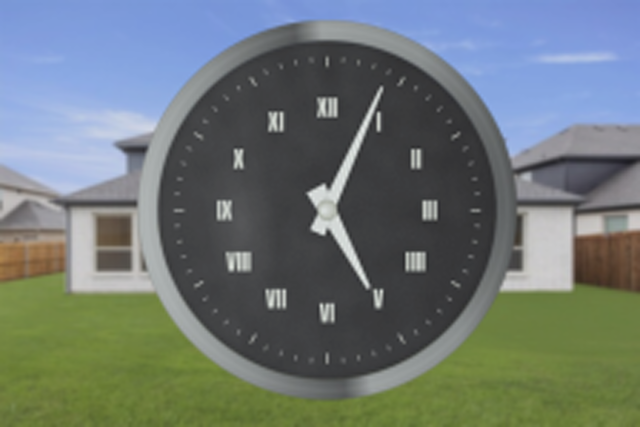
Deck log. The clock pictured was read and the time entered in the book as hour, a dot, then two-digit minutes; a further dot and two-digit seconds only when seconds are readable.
5.04
